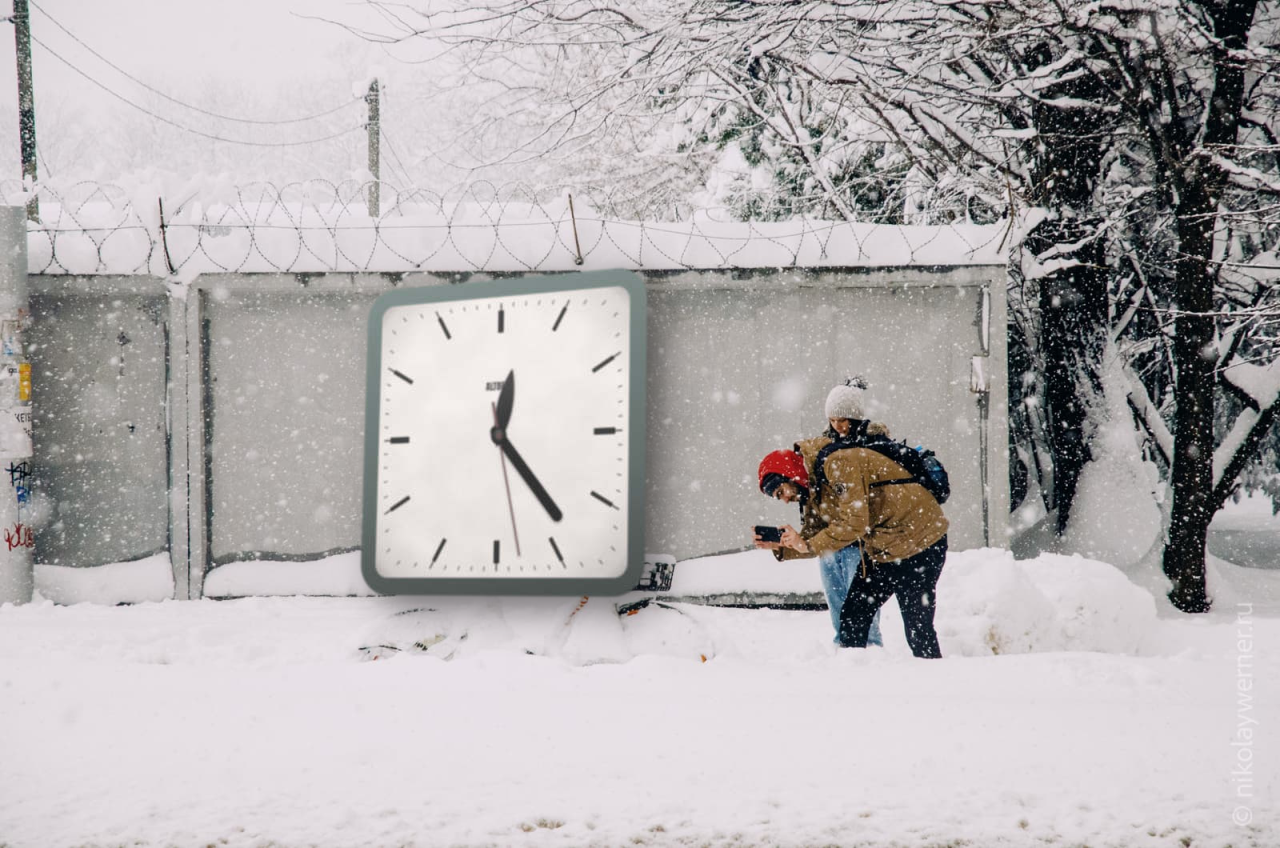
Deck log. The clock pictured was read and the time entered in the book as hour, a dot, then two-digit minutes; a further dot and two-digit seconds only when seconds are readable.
12.23.28
